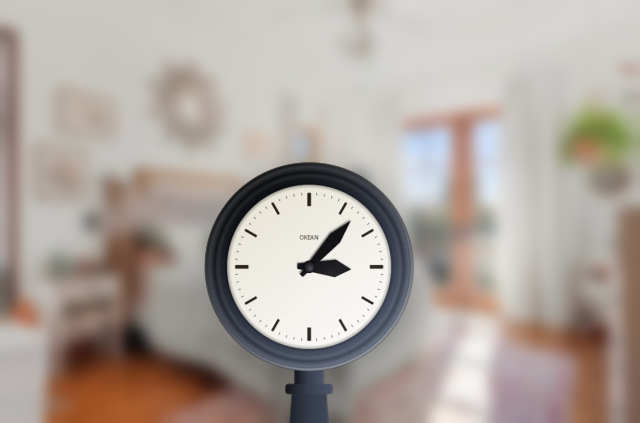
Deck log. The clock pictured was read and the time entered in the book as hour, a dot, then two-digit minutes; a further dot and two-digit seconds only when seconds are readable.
3.07
